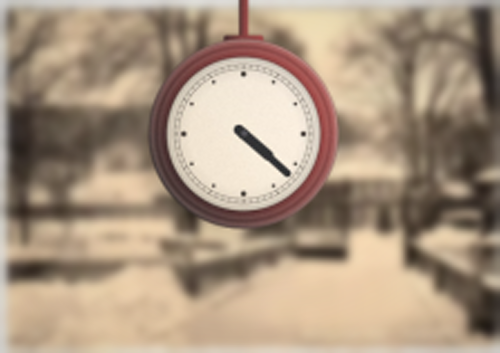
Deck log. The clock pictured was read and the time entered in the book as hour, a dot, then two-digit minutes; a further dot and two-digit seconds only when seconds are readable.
4.22
